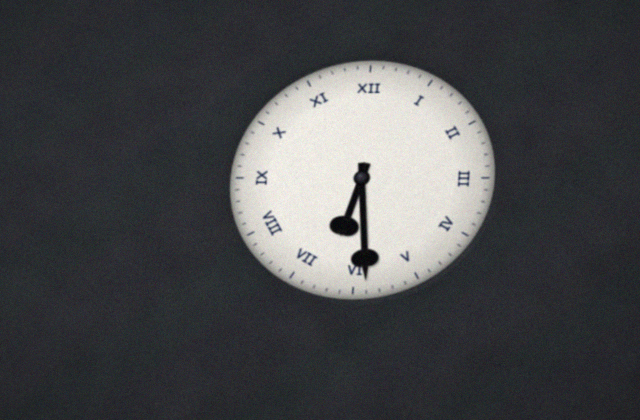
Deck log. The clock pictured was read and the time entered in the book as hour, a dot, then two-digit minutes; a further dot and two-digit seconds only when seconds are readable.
6.29
